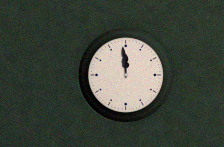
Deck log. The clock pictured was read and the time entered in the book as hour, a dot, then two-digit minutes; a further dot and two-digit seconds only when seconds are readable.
11.59
